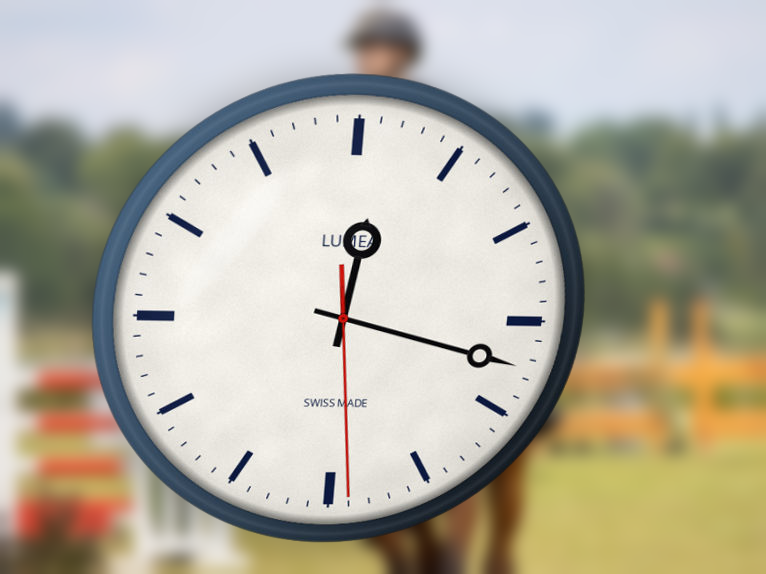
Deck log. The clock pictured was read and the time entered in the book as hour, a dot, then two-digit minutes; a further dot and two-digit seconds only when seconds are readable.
12.17.29
